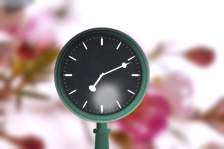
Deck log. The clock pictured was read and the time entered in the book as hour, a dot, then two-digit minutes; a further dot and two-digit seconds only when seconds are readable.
7.11
